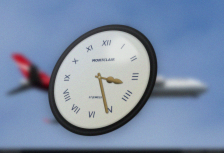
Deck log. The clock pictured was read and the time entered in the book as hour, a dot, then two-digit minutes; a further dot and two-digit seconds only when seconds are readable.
3.26
